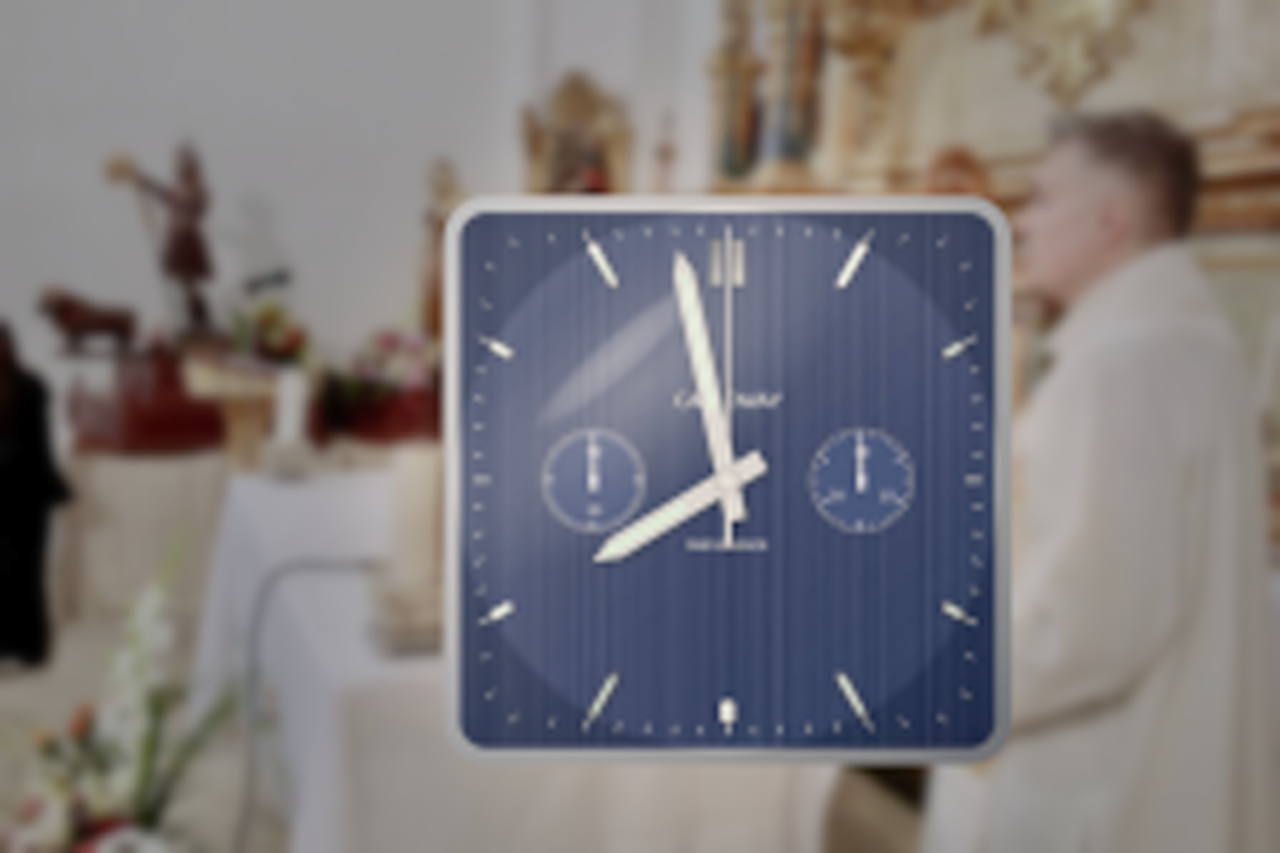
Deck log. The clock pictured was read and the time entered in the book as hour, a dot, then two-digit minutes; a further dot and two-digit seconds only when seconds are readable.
7.58
